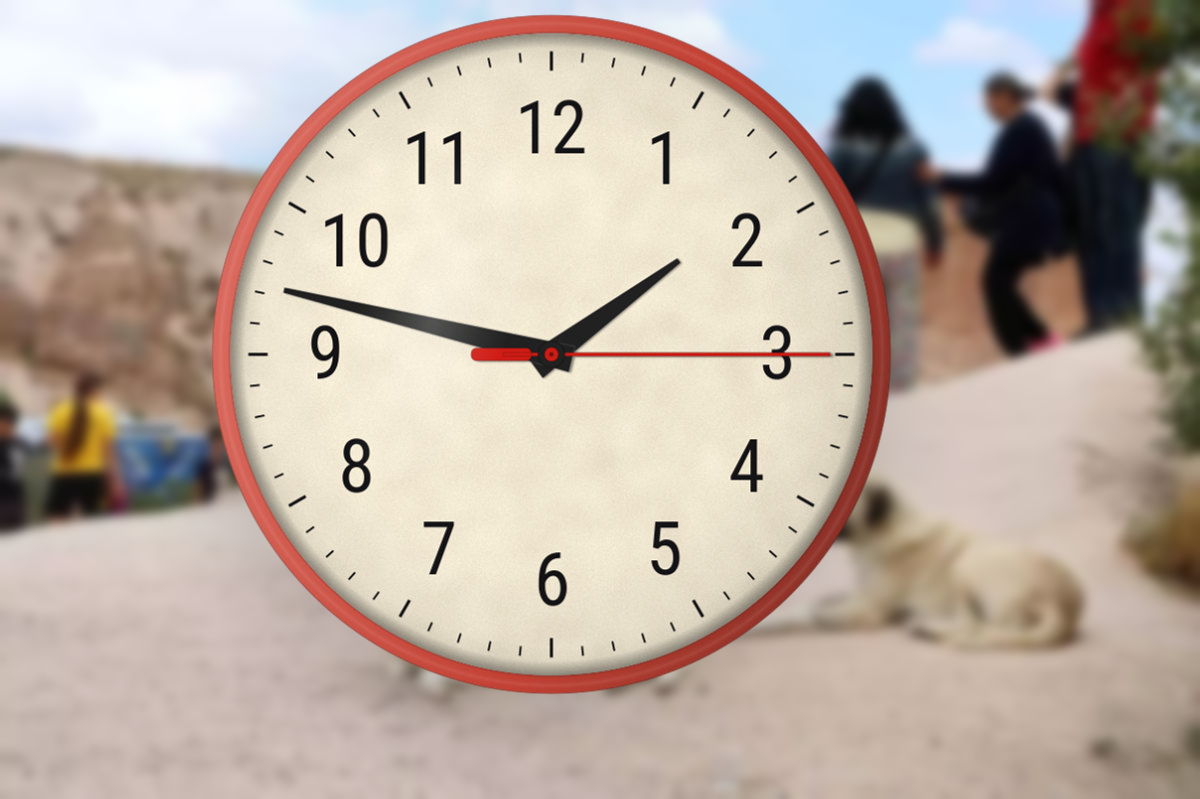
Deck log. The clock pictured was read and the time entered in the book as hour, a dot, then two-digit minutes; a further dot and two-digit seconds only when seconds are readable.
1.47.15
